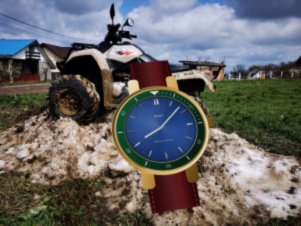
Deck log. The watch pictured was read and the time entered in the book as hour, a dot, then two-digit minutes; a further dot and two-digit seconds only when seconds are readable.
8.08
